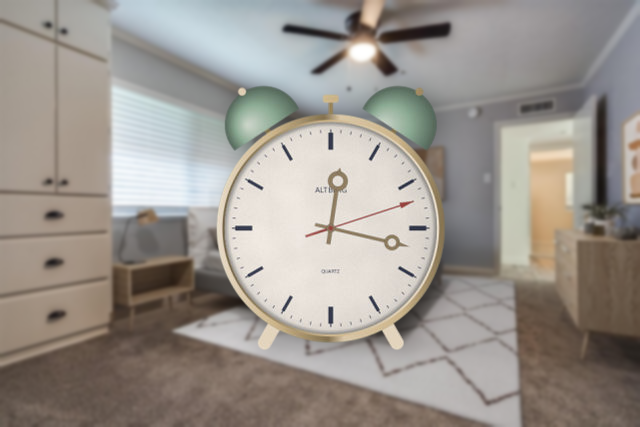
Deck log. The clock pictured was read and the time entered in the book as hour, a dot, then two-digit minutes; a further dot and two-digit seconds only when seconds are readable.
12.17.12
